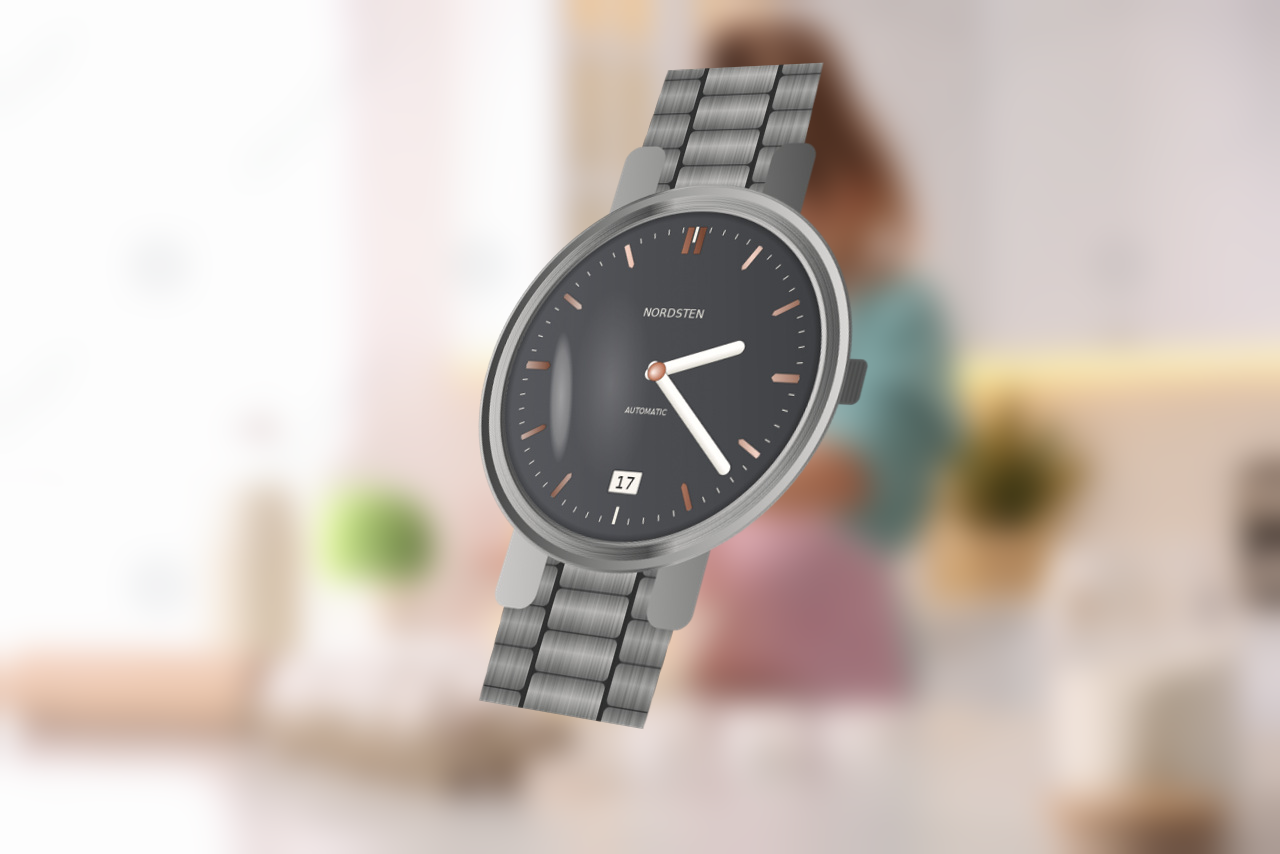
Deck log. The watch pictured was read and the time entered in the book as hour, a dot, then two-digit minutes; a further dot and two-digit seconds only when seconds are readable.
2.22
